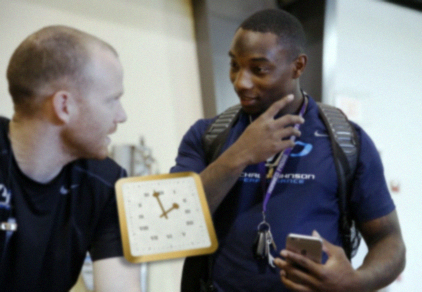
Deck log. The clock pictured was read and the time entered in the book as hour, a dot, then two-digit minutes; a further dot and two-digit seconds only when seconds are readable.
1.58
